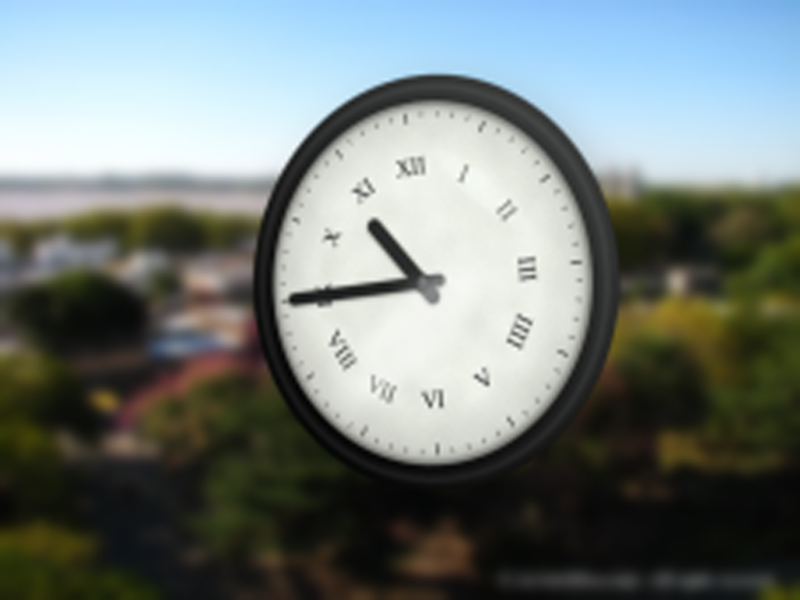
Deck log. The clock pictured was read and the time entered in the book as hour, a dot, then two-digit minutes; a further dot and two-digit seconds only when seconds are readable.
10.45
